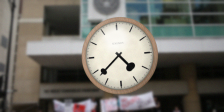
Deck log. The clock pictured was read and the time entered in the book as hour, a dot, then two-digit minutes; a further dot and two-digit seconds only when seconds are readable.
4.38
